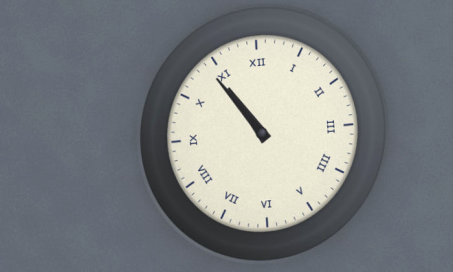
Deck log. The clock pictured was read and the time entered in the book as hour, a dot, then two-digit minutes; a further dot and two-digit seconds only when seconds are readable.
10.54
